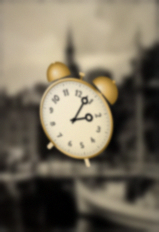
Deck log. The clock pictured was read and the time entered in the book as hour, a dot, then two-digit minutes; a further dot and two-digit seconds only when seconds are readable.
2.03
